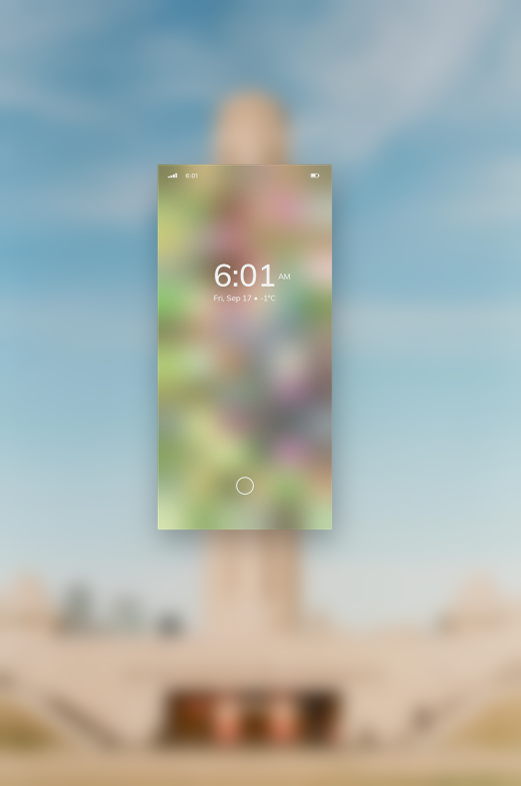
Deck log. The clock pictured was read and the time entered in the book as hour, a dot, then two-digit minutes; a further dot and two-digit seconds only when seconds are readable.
6.01
